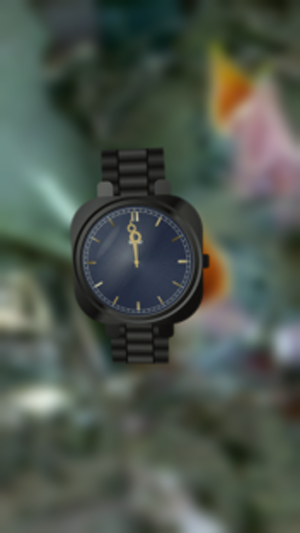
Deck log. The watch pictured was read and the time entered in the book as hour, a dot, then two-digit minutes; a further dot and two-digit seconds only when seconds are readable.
11.59
